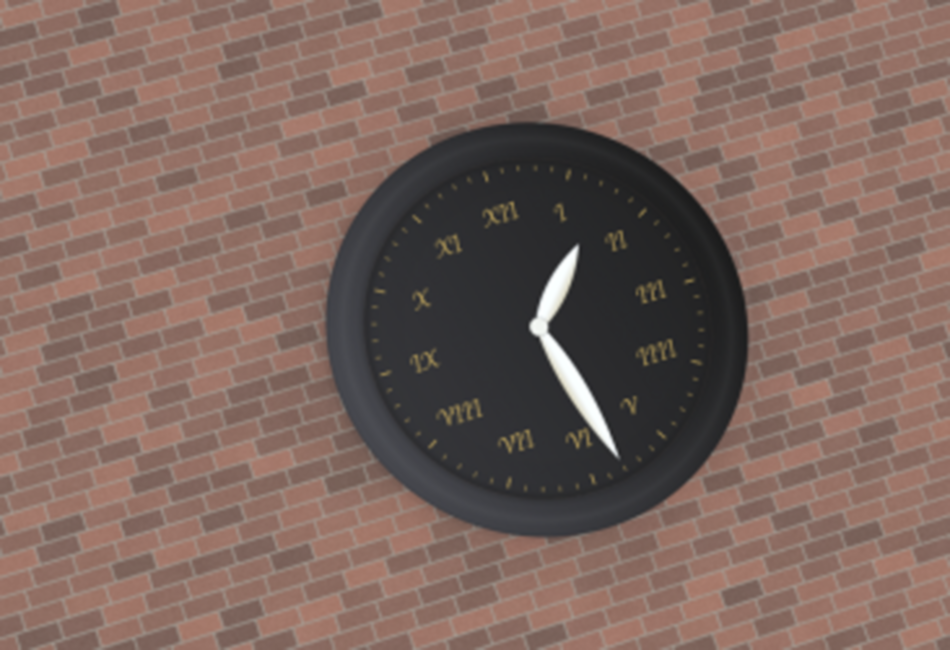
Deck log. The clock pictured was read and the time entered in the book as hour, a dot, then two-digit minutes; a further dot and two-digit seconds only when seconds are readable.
1.28
